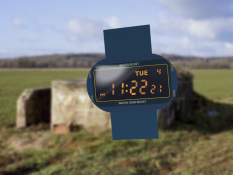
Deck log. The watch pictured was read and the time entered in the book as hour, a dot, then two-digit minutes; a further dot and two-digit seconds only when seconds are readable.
11.22.21
